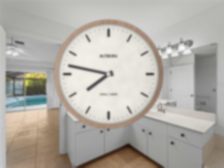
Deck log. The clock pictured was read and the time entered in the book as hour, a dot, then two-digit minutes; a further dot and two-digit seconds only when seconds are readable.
7.47
